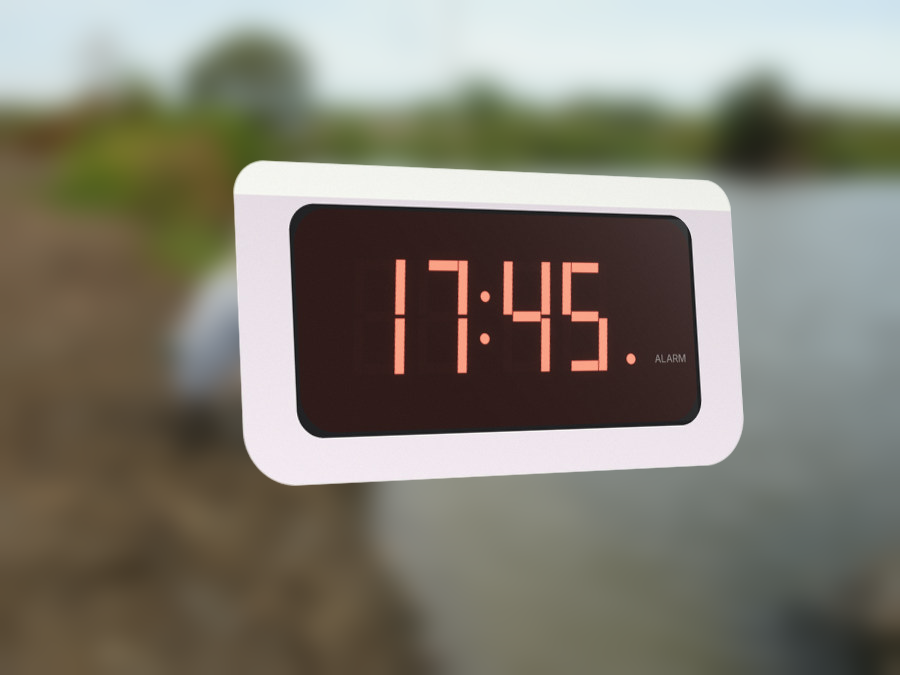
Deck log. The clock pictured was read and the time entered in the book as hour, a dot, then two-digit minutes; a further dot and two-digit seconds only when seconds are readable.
17.45
